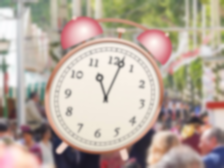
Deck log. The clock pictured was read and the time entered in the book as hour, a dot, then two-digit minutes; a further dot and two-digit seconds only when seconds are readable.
11.02
